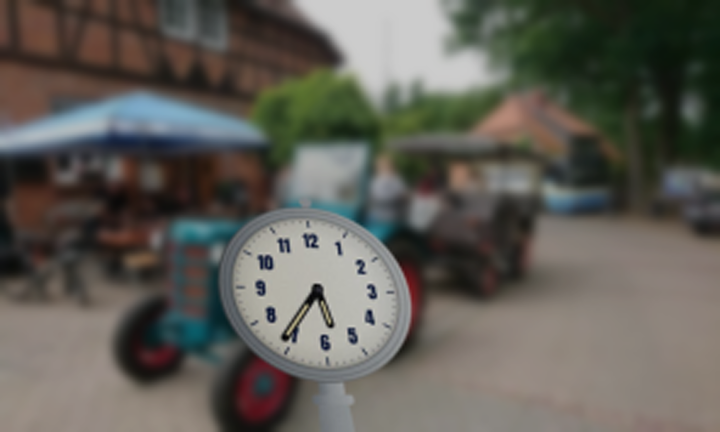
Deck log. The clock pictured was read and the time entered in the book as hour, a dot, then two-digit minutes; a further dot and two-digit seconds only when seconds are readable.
5.36
